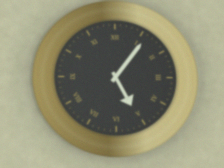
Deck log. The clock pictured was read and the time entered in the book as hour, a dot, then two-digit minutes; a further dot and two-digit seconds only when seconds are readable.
5.06
